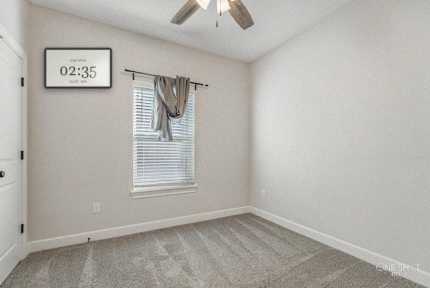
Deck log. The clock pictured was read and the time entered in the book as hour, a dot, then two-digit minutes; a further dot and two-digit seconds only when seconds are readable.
2.35
